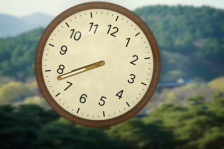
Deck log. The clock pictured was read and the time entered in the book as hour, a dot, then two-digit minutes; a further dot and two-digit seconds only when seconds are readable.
7.38
